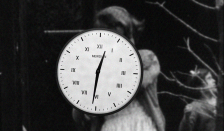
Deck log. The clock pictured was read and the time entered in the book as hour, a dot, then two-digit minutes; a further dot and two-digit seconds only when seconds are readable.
12.31
